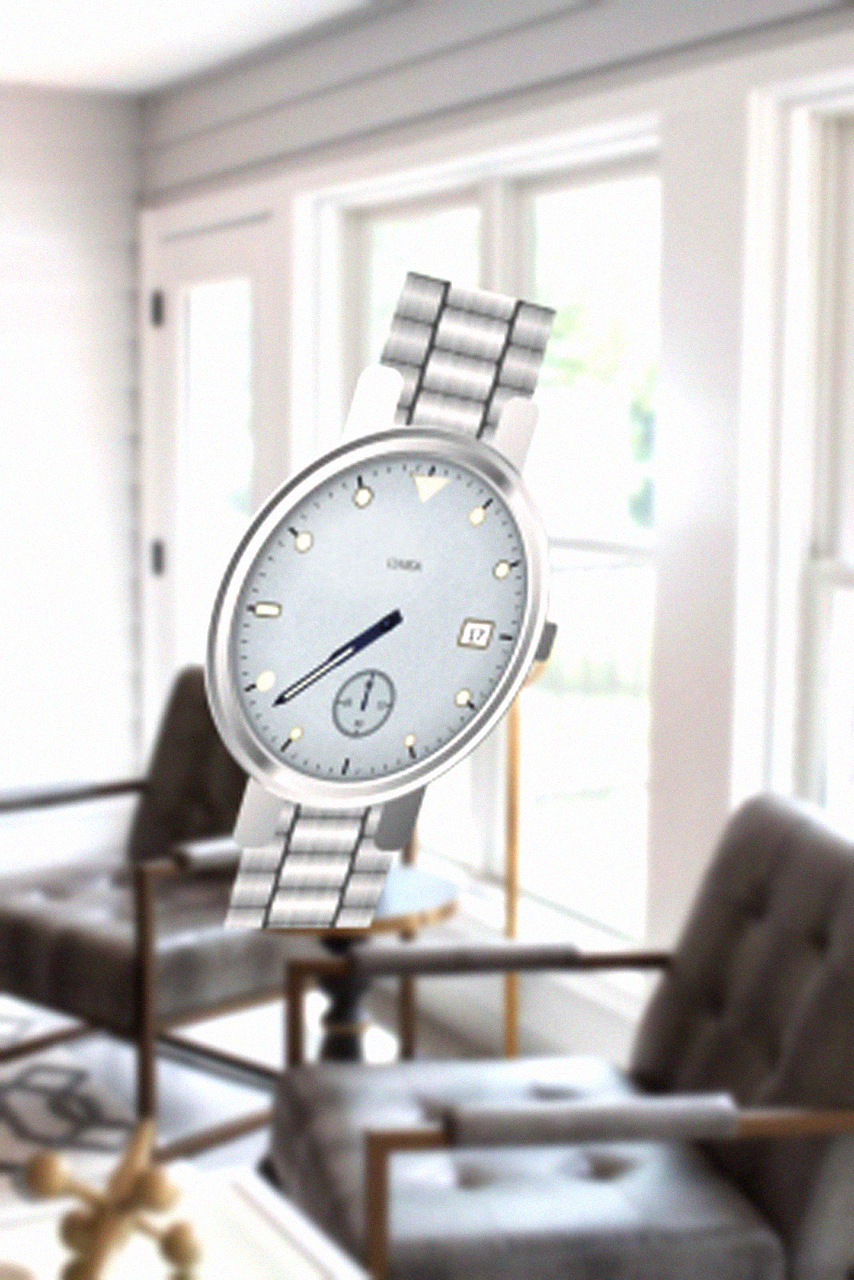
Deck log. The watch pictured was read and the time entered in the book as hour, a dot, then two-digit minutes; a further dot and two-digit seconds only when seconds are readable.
7.38
